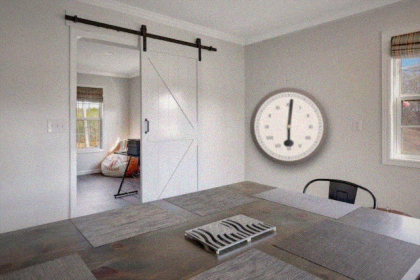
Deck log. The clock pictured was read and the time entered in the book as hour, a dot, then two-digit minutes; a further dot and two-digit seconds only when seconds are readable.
6.01
